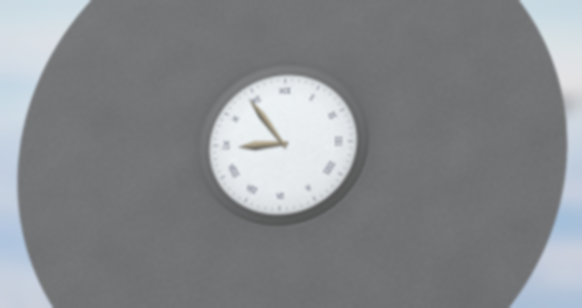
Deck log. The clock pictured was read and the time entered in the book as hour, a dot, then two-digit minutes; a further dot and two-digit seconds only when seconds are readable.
8.54
